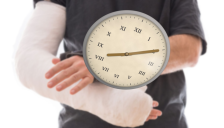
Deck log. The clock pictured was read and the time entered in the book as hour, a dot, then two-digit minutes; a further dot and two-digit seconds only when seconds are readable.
8.10
